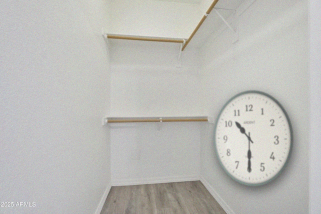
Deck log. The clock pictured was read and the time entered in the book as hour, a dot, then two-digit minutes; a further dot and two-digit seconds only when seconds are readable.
10.30
